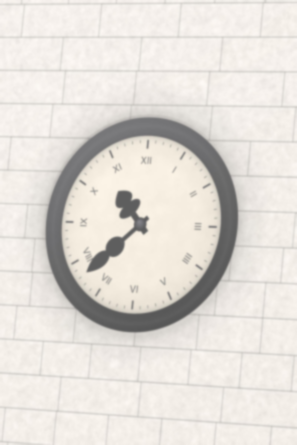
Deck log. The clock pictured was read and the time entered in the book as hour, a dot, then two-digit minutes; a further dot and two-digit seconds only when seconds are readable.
10.38
